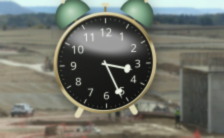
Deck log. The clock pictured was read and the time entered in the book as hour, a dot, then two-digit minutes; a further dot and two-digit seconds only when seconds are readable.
3.26
